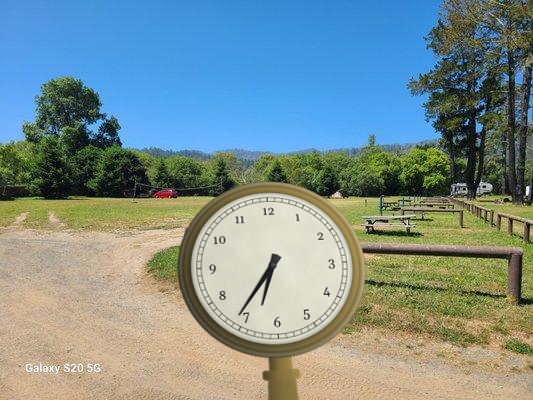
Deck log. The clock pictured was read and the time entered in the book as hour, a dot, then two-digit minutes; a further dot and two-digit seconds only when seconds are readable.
6.36
